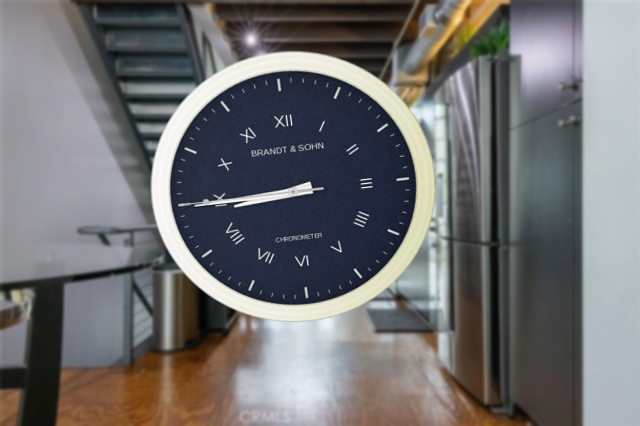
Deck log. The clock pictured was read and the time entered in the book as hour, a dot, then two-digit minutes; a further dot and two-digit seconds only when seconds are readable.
8.44.45
